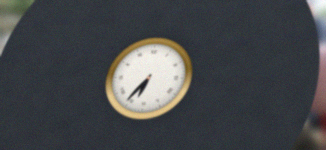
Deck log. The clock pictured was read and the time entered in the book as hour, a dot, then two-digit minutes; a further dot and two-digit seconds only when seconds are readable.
6.36
